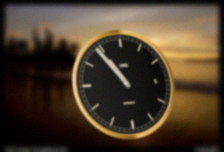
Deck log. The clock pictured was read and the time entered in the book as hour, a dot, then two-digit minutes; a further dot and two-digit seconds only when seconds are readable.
10.54
